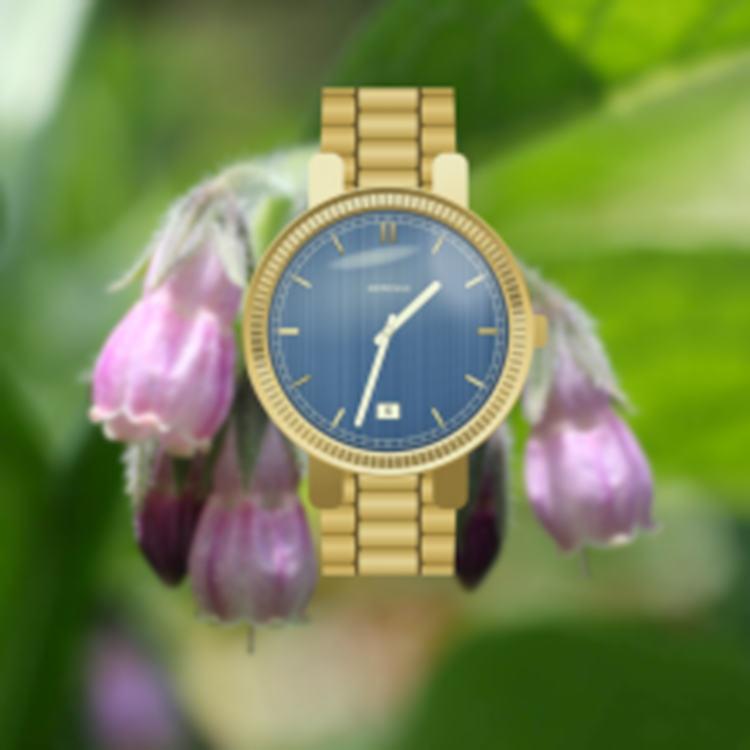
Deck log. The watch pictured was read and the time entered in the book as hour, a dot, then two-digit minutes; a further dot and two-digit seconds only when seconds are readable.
1.33
